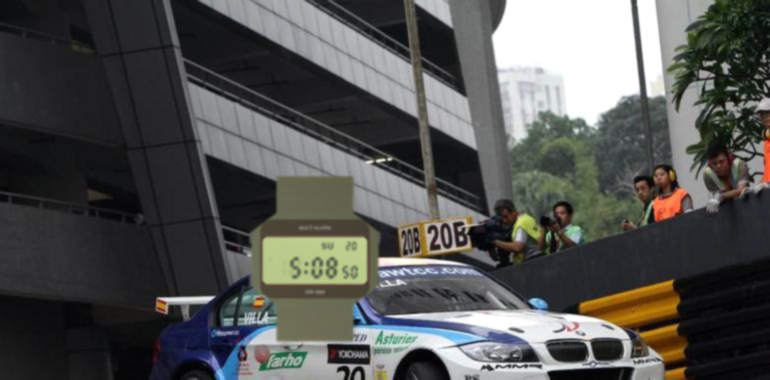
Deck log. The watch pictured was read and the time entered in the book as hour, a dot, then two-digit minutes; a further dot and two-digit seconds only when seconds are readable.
5.08.50
